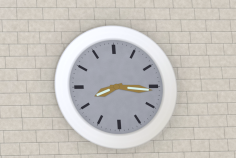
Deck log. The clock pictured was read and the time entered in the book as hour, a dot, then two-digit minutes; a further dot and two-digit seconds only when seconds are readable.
8.16
